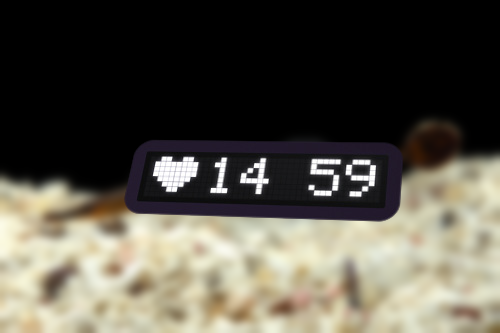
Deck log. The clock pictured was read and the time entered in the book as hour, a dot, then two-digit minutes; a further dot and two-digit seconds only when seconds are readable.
14.59
